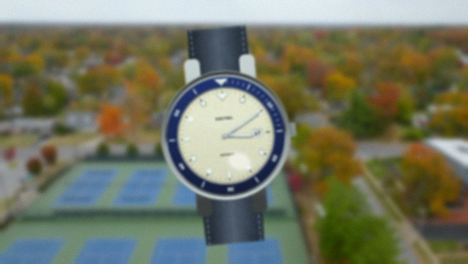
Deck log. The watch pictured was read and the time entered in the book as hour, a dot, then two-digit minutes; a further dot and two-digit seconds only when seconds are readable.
3.10
